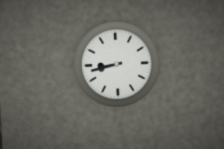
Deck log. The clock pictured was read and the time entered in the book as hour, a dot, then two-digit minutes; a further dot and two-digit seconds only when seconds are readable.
8.43
